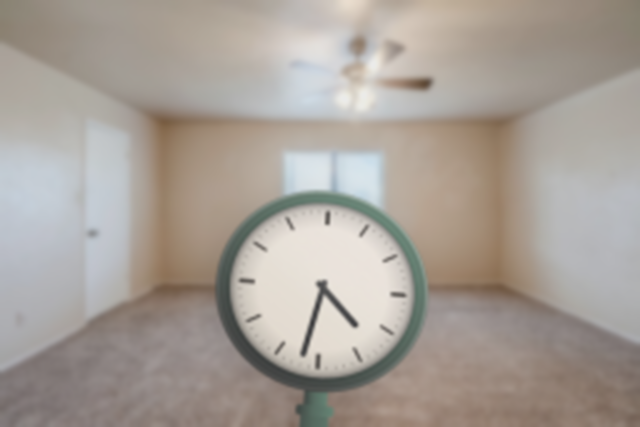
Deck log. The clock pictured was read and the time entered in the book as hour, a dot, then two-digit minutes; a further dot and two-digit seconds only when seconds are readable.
4.32
